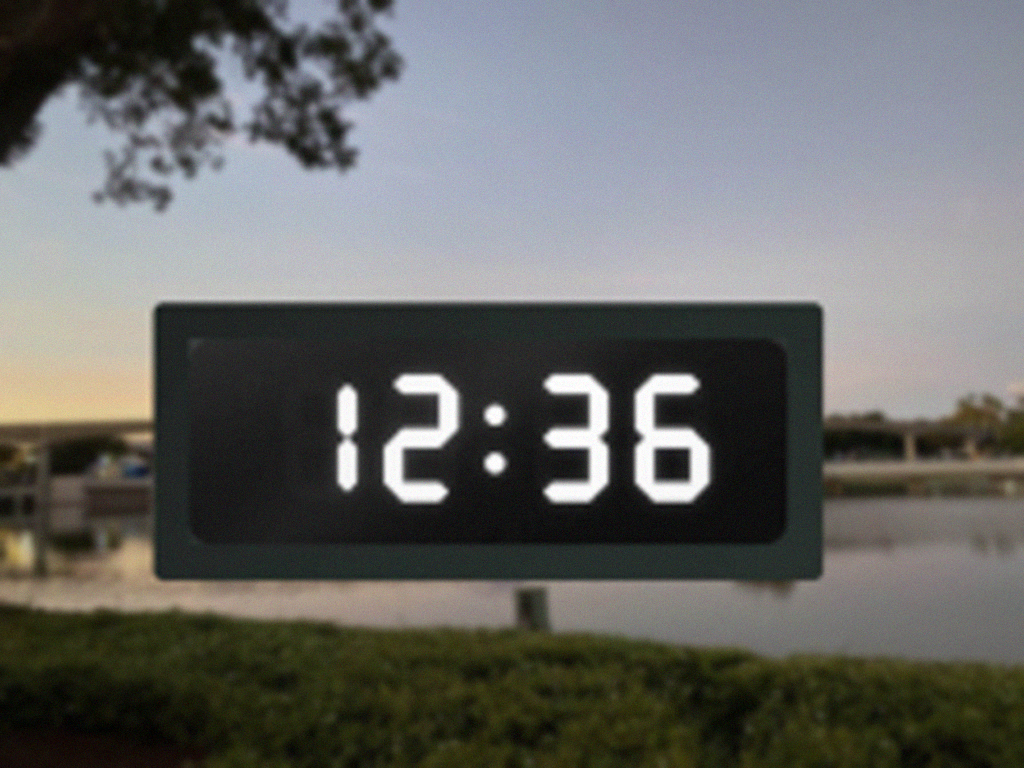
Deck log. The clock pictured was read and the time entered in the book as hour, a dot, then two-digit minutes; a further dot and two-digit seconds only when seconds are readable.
12.36
